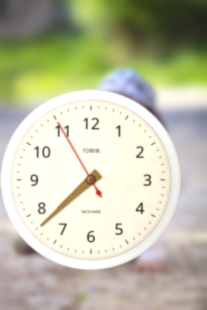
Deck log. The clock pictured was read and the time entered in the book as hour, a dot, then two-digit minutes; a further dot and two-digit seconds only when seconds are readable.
7.37.55
